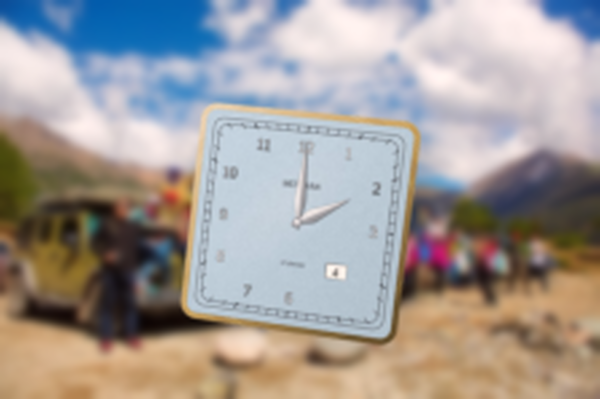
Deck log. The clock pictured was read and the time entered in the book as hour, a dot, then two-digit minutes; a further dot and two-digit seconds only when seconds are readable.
2.00
